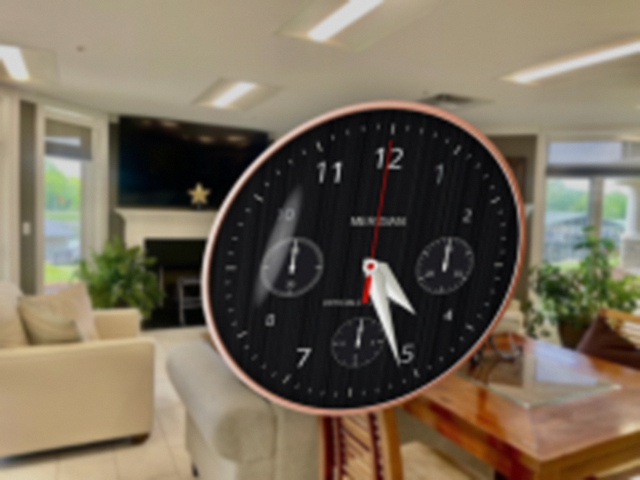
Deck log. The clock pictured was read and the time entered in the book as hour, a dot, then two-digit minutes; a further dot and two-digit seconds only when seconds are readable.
4.26
